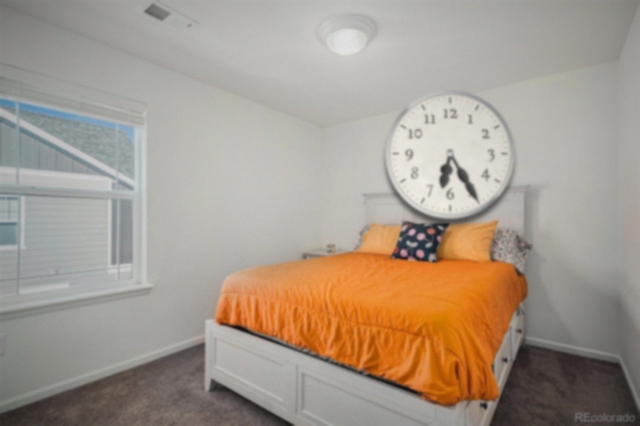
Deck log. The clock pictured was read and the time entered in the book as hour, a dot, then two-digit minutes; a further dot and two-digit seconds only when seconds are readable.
6.25
